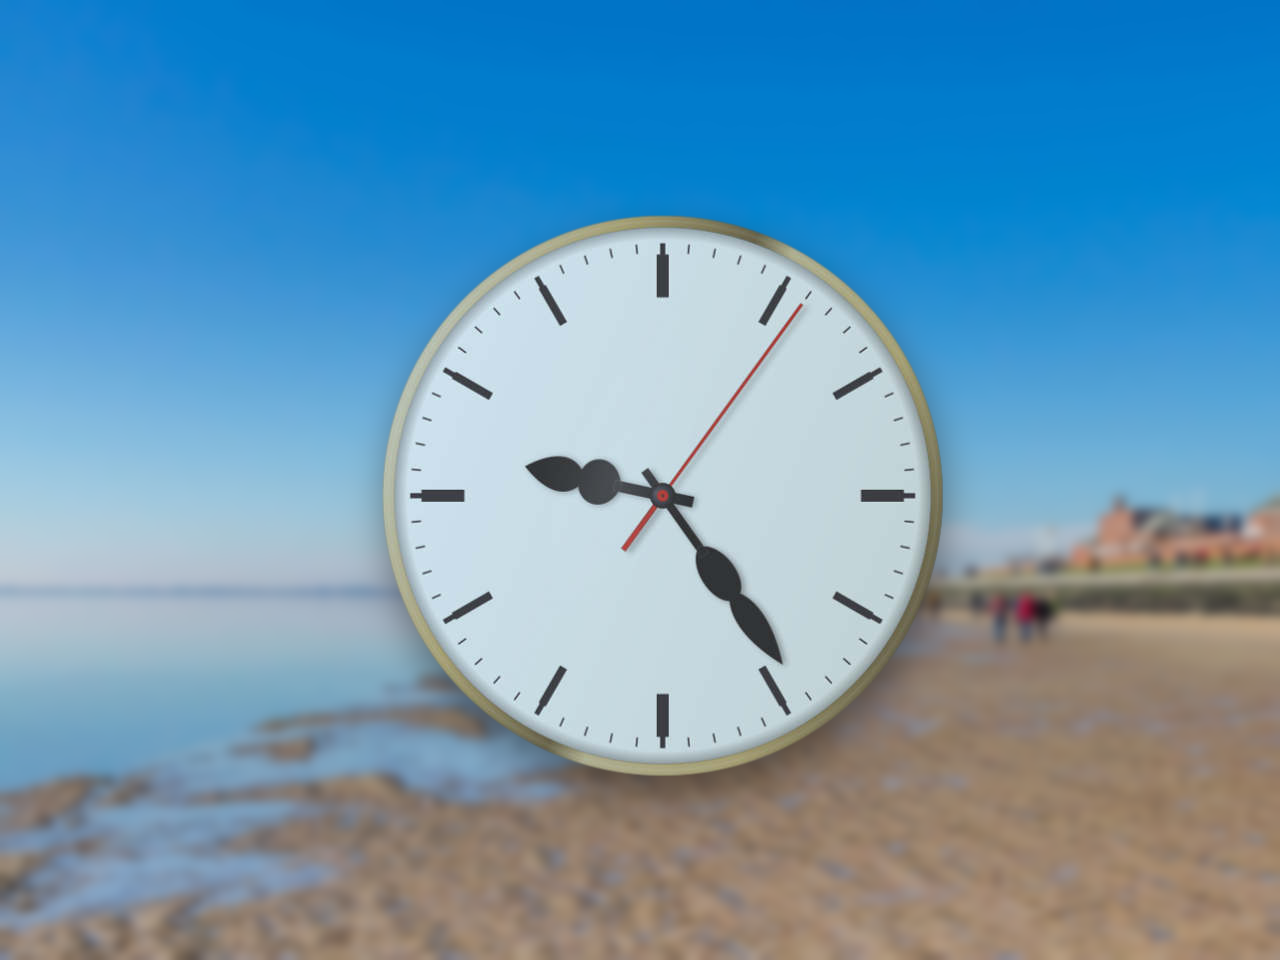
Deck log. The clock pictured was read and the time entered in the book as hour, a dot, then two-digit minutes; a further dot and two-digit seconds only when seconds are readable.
9.24.06
